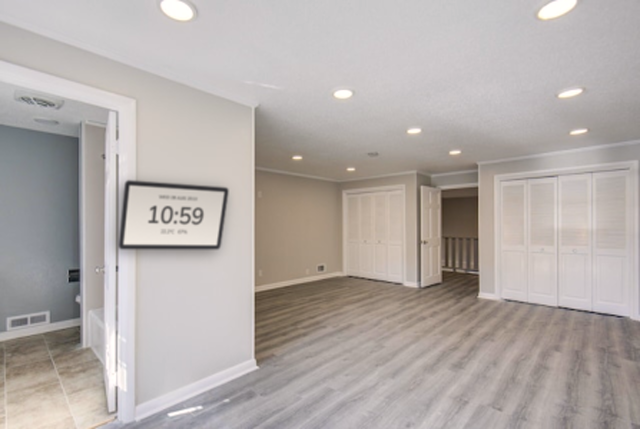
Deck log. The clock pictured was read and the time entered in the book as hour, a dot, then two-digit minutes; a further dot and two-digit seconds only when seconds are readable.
10.59
